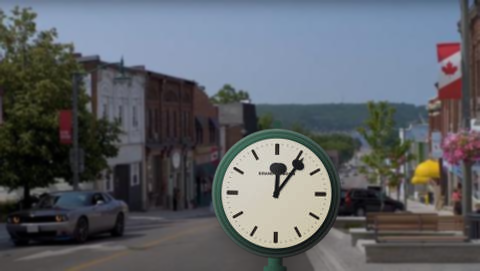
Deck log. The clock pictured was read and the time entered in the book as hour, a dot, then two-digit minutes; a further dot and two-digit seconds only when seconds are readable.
12.06
